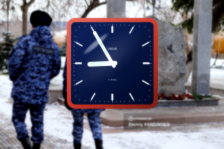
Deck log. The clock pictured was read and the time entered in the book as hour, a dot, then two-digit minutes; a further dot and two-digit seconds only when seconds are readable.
8.55
